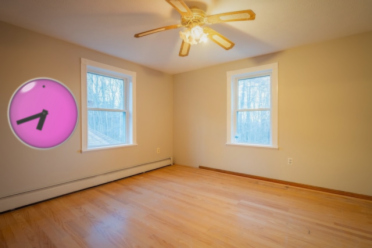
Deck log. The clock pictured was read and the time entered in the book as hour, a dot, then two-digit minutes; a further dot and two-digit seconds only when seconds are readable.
6.42
